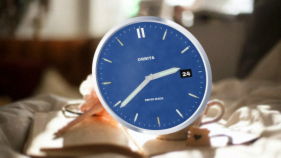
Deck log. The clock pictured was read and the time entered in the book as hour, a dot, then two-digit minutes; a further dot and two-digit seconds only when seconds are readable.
2.39
